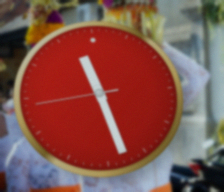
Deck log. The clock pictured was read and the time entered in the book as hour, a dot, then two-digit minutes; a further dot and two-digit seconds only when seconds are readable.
11.27.44
